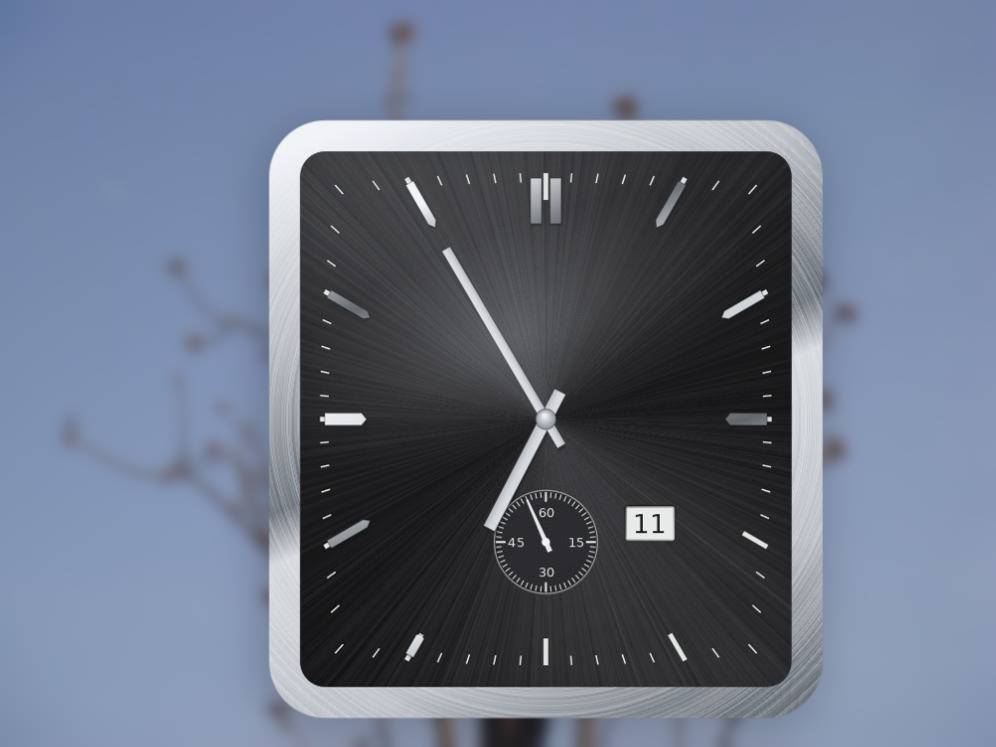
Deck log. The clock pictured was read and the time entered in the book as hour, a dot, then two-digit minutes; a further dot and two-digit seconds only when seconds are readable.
6.54.56
